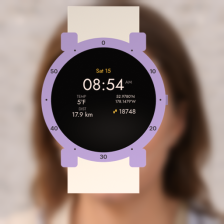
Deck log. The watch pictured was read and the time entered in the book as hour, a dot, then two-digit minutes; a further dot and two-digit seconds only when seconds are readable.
8.54
